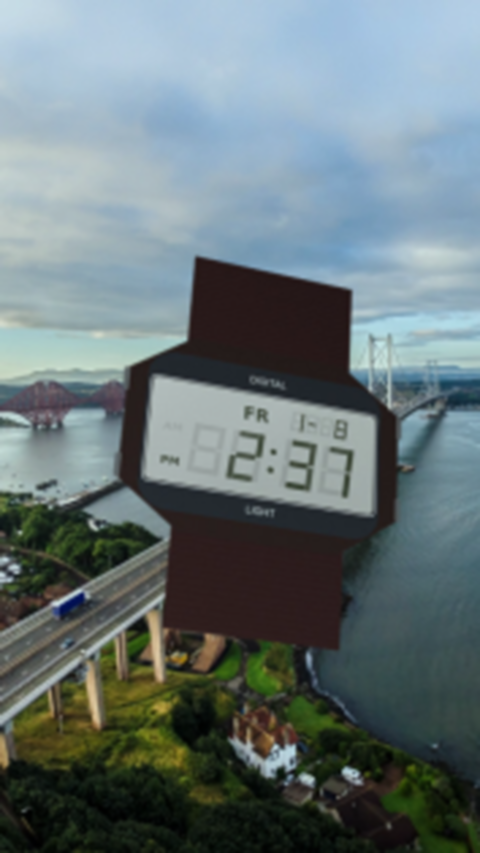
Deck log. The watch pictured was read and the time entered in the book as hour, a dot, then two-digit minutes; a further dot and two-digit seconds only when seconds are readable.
2.37
